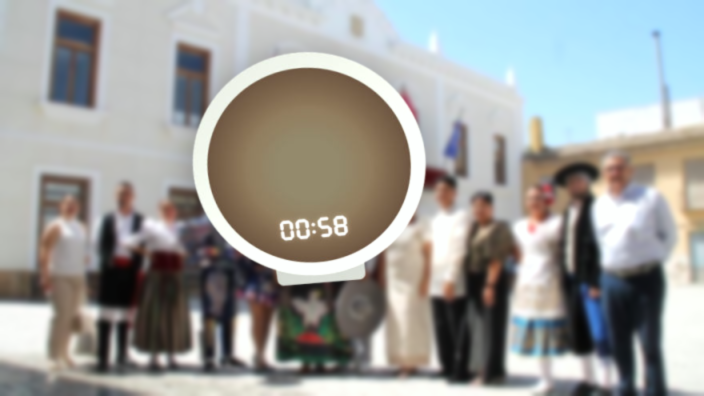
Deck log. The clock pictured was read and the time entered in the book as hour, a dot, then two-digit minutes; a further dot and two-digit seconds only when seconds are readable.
0.58
